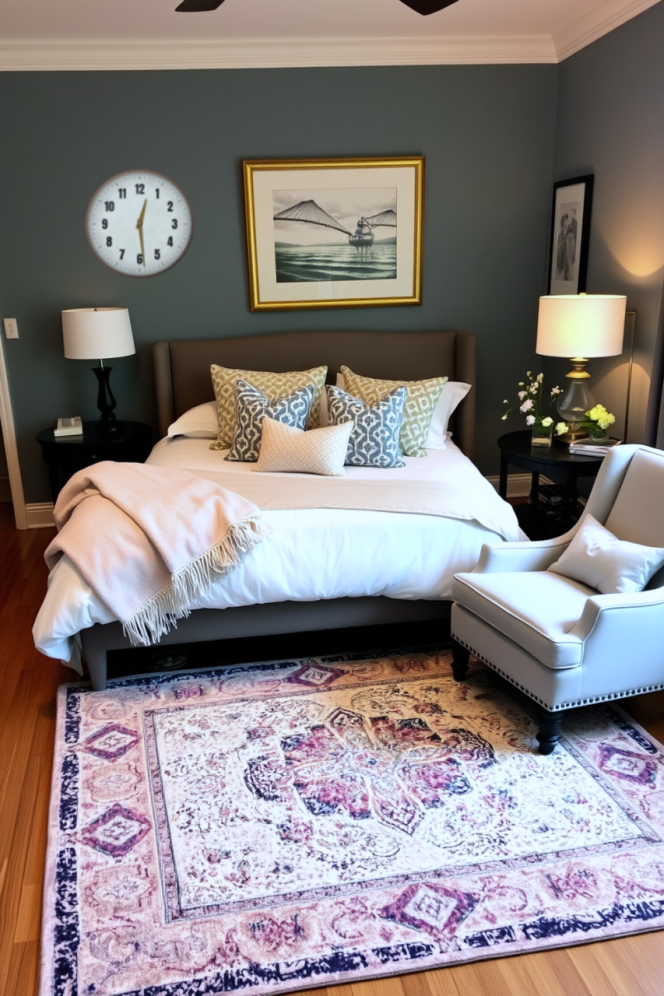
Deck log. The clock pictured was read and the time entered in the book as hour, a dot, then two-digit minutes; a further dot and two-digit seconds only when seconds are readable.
12.29
